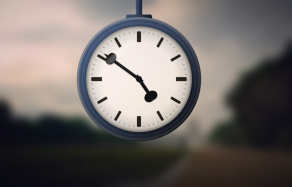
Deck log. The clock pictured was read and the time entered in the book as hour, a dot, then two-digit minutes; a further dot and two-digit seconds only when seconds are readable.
4.51
